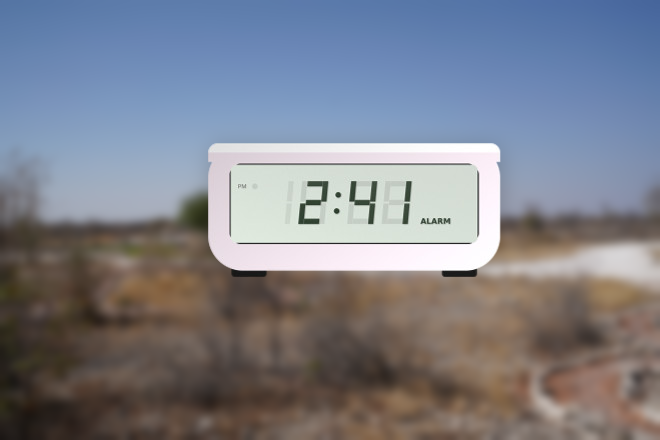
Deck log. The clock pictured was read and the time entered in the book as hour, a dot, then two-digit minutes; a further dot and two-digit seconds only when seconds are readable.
2.41
